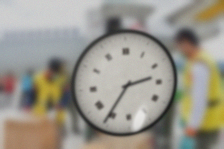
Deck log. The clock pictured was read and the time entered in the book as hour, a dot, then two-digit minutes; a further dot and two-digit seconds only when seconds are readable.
2.36
